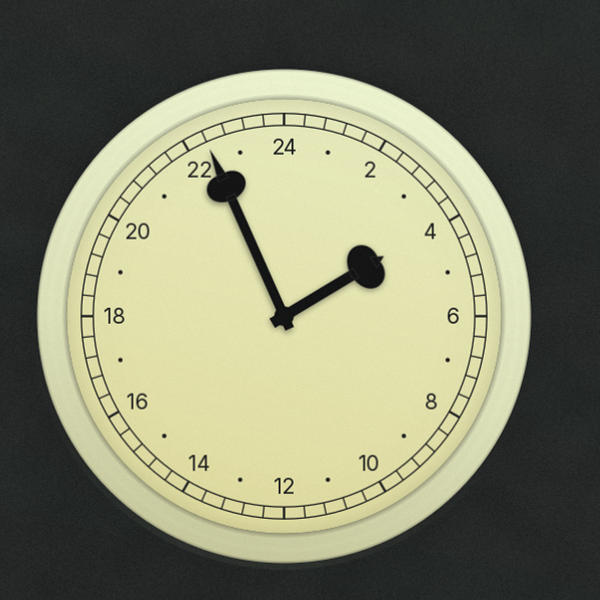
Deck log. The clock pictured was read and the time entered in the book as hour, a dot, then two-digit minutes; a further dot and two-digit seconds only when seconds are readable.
3.56
